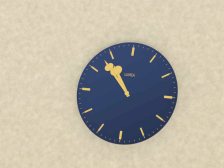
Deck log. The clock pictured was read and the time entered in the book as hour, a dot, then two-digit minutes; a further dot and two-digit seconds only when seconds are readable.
10.53
